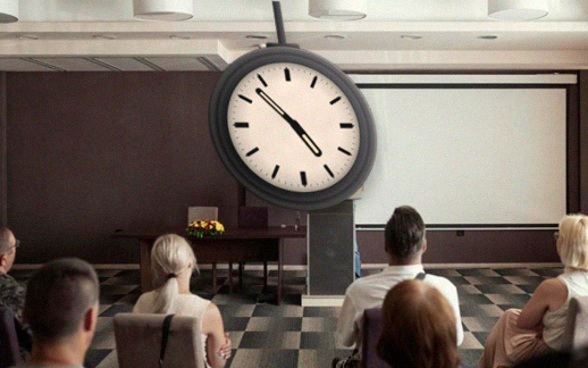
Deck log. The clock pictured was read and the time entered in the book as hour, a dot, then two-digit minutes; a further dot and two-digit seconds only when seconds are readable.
4.53
